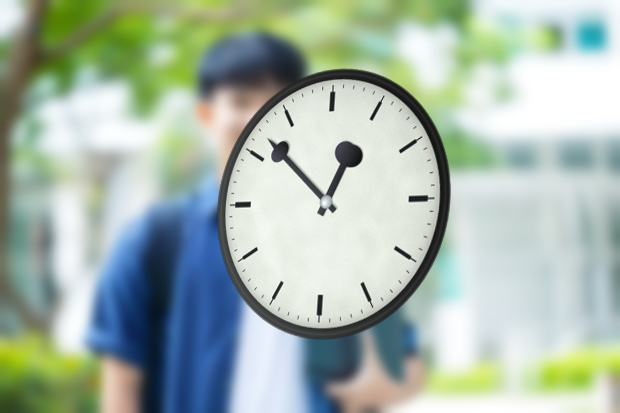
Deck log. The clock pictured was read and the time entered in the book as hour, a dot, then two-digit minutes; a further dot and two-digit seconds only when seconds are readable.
12.52
